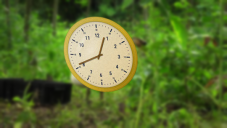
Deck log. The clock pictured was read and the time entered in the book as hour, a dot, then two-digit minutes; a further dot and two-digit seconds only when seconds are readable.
12.41
